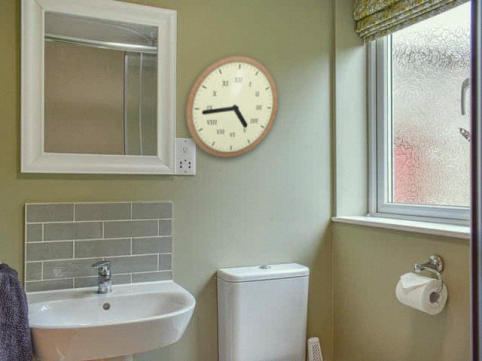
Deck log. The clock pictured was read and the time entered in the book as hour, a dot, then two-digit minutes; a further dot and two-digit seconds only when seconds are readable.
4.44
